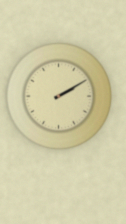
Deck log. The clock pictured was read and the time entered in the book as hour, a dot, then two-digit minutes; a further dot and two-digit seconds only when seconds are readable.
2.10
